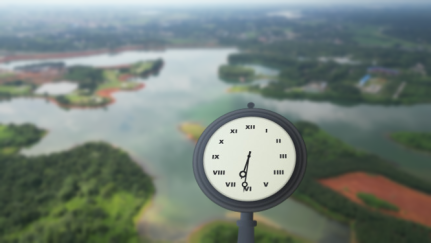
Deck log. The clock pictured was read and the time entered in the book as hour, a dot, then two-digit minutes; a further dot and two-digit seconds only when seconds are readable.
6.31
